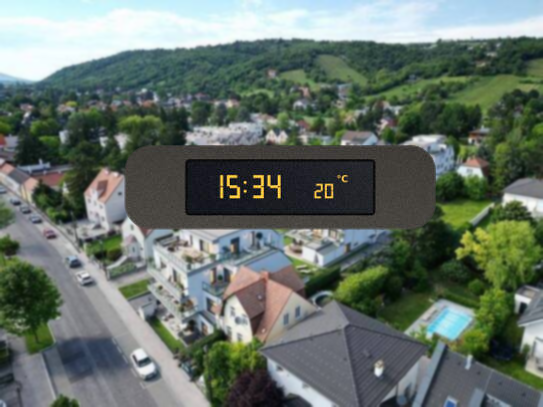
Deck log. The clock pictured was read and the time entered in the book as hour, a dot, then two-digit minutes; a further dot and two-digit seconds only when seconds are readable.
15.34
